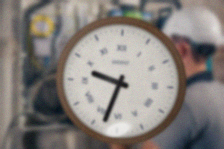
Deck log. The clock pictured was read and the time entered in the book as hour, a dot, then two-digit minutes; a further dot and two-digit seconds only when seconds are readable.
9.33
